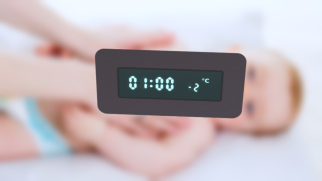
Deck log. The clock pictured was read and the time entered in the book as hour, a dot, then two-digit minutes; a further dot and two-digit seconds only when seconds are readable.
1.00
